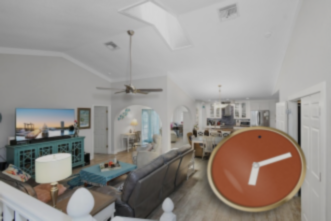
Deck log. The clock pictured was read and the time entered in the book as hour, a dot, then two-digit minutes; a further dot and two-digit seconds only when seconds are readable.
6.11
